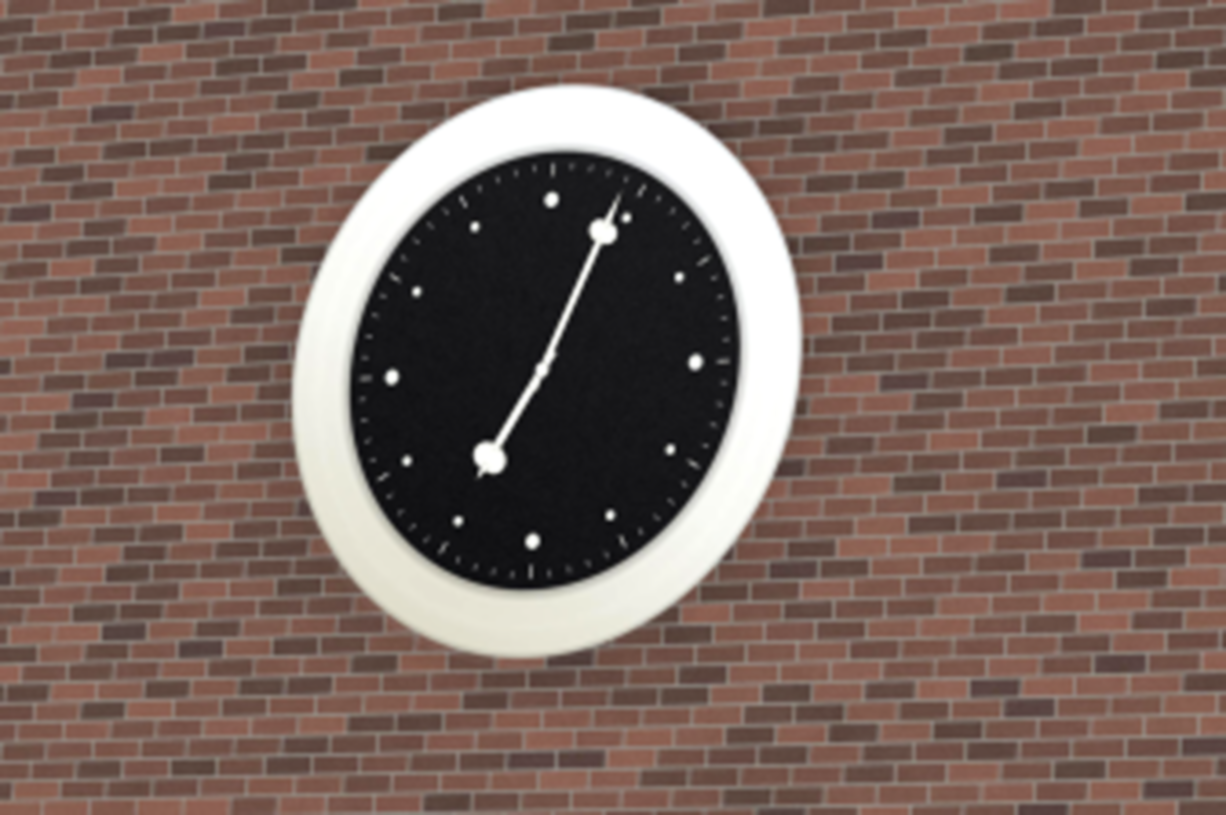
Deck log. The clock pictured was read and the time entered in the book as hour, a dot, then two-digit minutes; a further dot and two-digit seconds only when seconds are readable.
7.04
